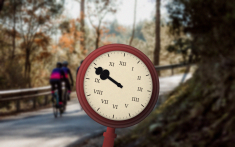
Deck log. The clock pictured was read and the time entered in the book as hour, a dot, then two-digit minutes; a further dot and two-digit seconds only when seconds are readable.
9.49
